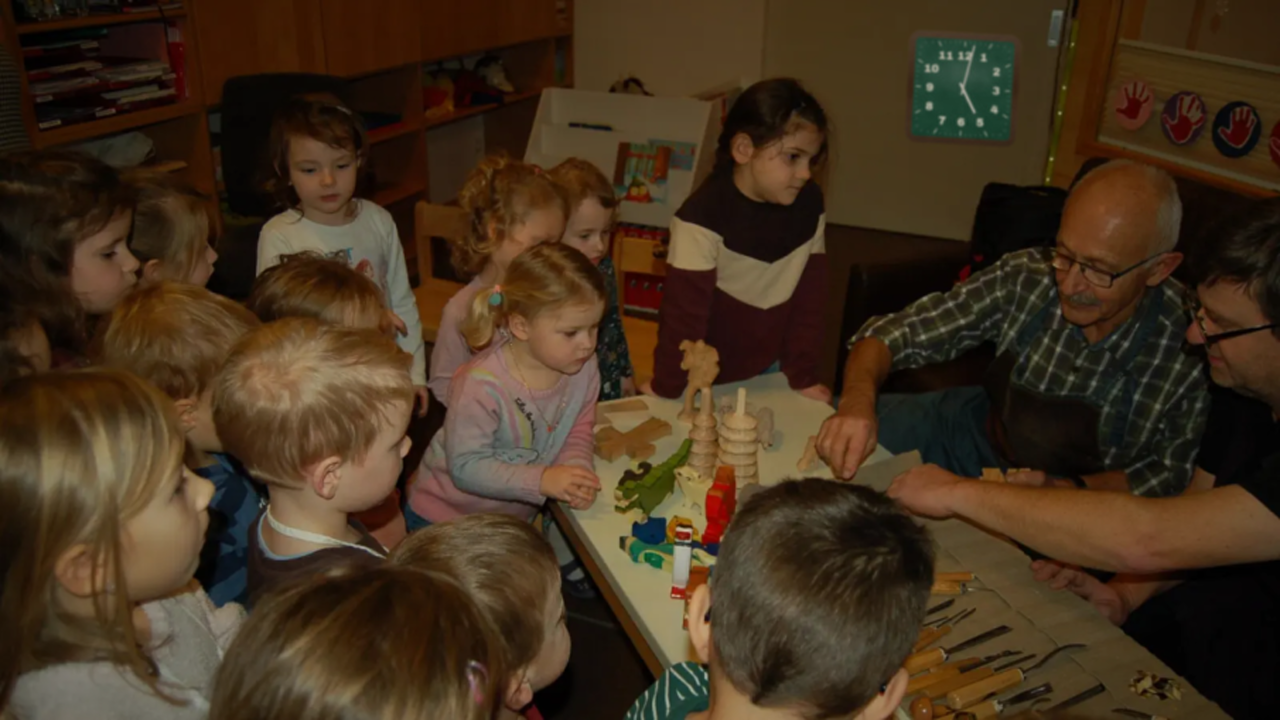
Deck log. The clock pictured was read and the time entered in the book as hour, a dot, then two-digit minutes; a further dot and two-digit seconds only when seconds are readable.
5.02
